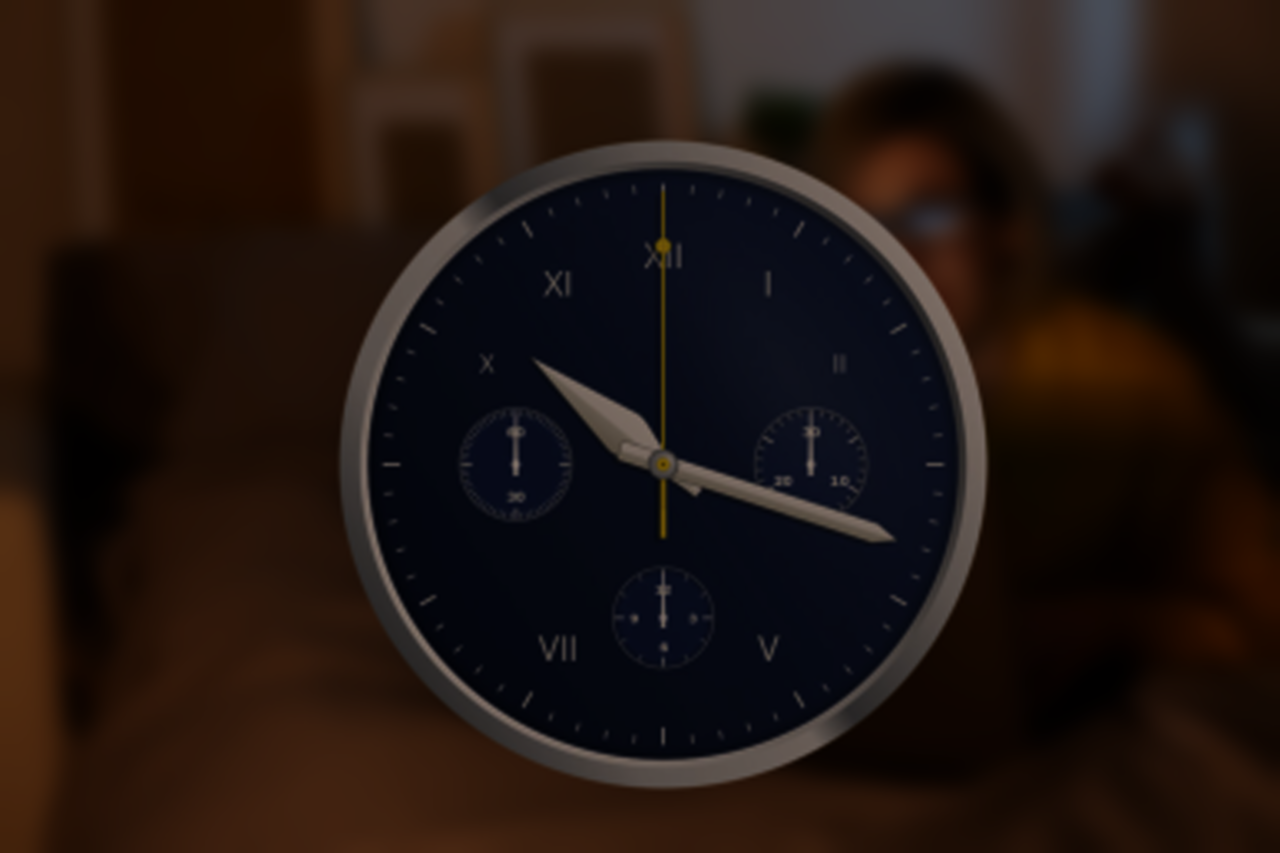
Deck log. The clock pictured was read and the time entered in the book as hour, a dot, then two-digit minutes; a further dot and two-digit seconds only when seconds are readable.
10.18
